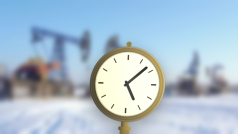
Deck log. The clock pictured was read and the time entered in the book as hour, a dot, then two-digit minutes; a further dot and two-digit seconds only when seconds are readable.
5.08
